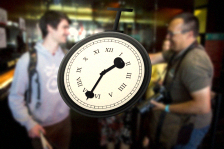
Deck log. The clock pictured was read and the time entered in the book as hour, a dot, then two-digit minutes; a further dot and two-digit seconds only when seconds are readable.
1.33
